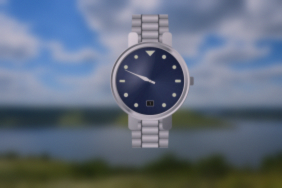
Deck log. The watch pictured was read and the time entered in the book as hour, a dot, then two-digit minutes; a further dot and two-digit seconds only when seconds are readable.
9.49
